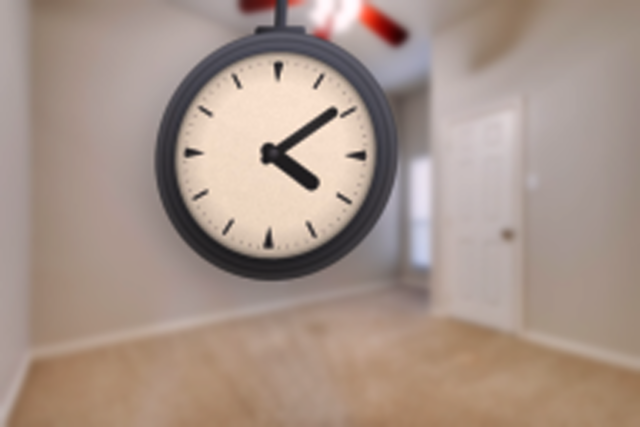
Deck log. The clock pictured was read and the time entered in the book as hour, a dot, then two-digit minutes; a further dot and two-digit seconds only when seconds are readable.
4.09
